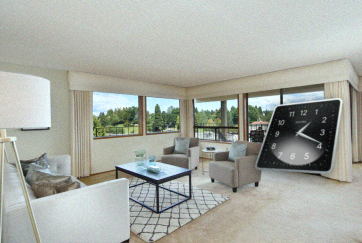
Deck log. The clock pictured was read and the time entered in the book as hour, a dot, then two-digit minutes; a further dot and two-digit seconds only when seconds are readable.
1.19
